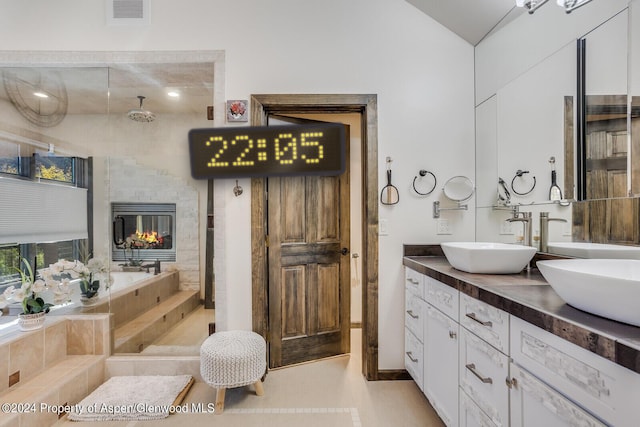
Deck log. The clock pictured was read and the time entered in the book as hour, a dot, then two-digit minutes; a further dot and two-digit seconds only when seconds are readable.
22.05
